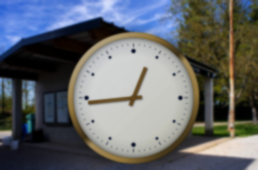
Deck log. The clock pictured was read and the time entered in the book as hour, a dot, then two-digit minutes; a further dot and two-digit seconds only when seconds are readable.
12.44
